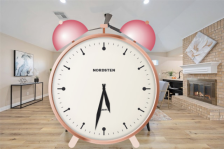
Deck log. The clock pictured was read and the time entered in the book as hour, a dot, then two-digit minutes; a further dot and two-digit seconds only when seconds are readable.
5.32
